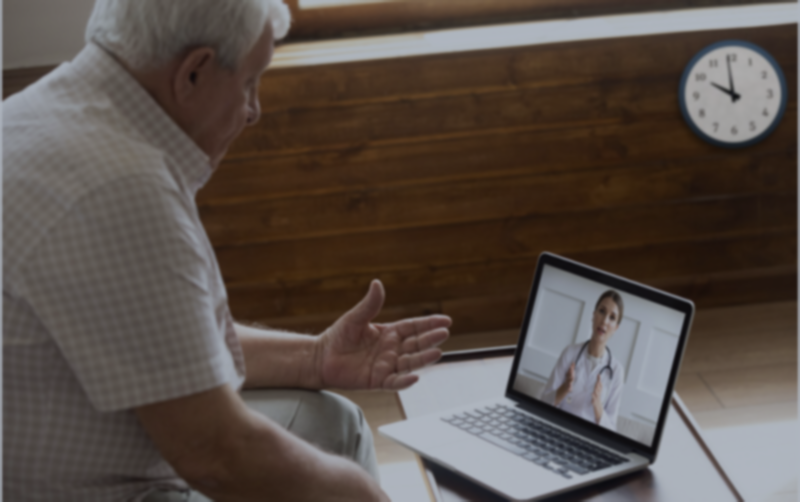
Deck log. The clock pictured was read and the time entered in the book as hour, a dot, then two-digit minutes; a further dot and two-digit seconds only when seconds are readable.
9.59
